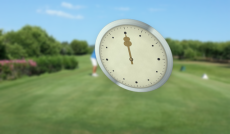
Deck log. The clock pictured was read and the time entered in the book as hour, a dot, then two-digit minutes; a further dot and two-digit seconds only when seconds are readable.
12.00
